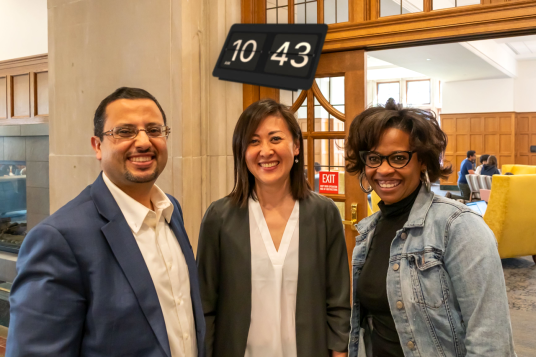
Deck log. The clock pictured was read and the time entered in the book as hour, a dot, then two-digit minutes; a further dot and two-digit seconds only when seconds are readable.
10.43
